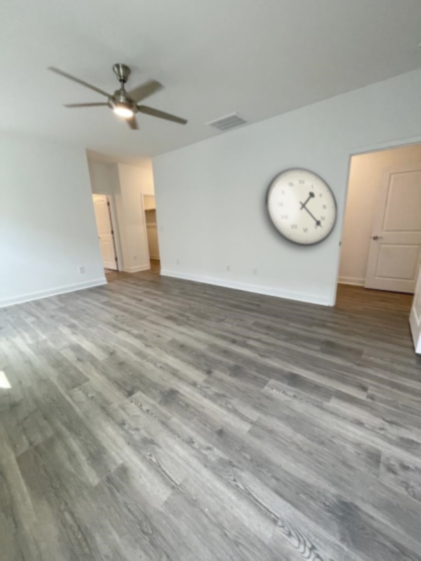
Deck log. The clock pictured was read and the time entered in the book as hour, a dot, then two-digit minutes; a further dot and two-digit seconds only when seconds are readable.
1.23
